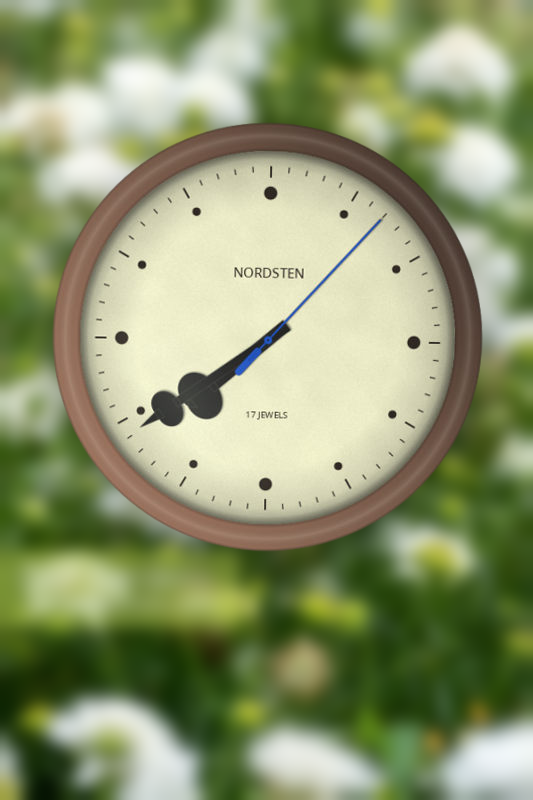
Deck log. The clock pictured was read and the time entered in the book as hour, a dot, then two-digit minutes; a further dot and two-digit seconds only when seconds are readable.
7.39.07
